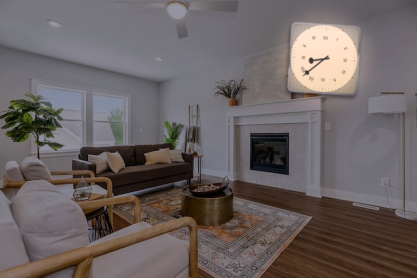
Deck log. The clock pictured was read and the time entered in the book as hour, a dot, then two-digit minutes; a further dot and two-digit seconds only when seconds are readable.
8.38
